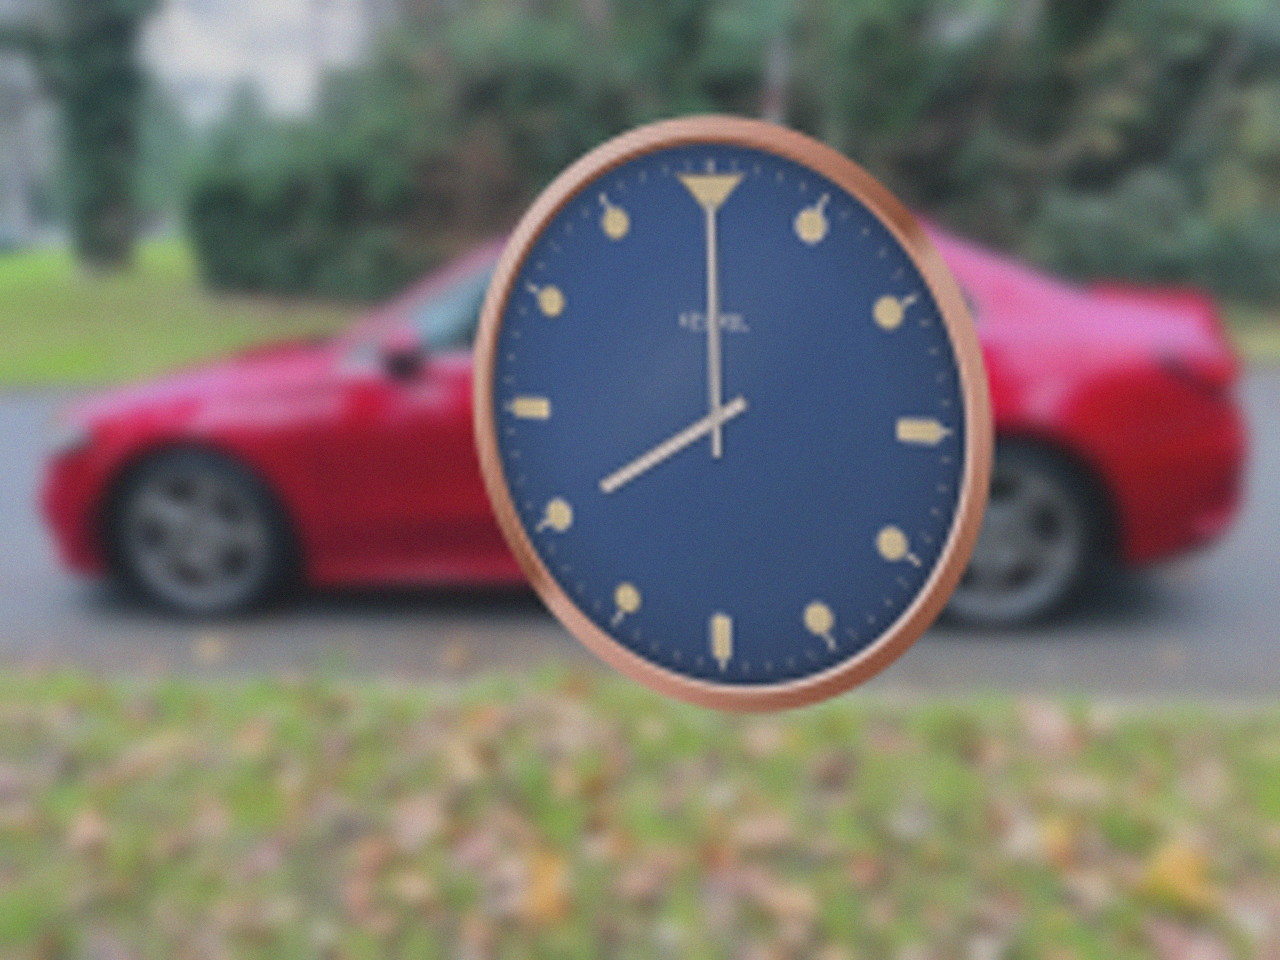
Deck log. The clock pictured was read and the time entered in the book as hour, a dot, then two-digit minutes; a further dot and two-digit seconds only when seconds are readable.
8.00
